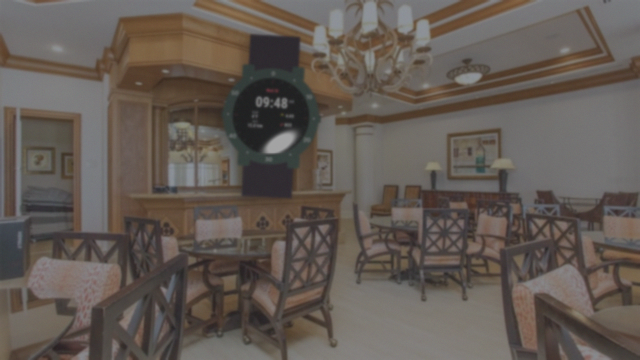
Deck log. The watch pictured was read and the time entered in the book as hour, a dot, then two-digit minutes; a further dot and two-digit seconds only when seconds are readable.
9.48
